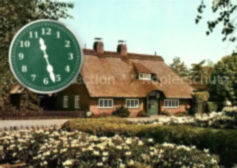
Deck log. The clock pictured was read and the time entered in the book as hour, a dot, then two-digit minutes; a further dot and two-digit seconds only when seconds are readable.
11.27
